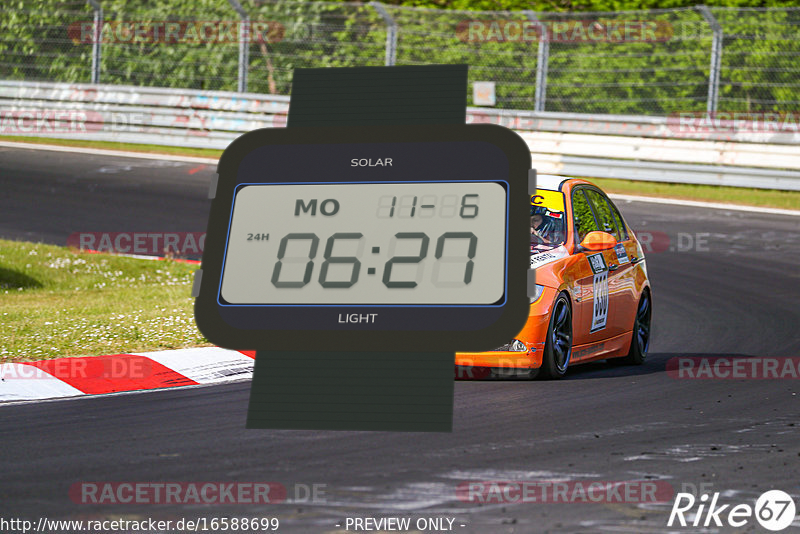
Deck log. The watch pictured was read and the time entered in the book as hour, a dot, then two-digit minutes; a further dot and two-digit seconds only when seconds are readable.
6.27
